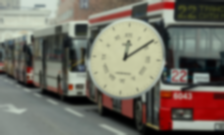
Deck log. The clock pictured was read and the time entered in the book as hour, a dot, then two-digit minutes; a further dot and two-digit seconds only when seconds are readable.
12.09
